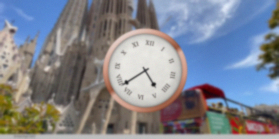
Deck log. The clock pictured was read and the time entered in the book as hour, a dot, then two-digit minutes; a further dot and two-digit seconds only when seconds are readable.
4.38
